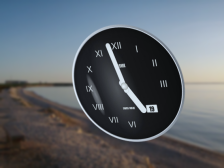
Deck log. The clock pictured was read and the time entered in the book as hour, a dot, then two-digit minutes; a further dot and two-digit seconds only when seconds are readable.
4.58
